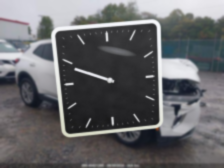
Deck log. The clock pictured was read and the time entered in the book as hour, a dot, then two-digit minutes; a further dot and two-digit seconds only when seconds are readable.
9.49
